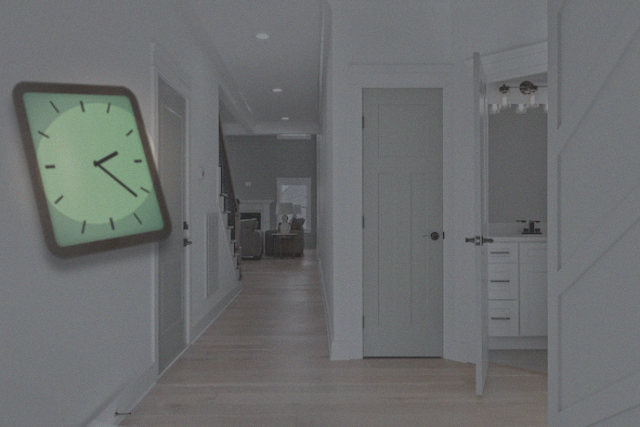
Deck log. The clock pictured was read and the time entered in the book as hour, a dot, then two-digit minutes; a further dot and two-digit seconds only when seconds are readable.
2.22
